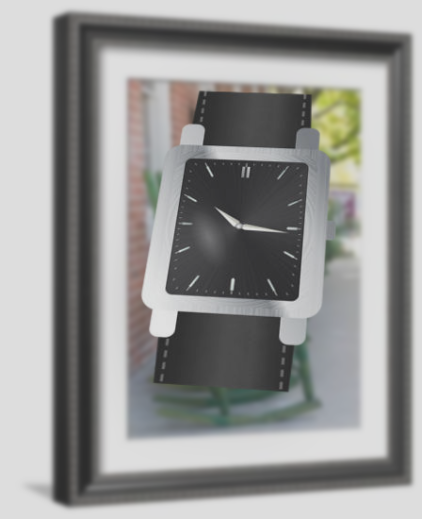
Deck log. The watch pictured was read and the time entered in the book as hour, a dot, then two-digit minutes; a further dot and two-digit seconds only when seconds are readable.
10.16
